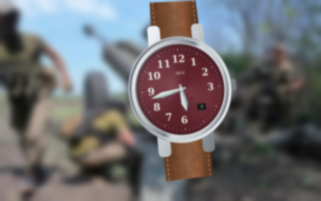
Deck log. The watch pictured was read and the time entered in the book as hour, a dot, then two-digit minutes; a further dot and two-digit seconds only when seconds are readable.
5.43
